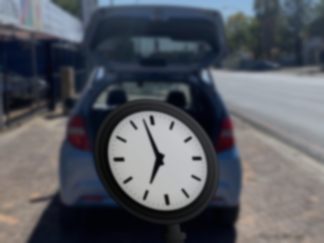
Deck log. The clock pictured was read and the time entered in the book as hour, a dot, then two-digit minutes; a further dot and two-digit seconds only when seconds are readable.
6.58
